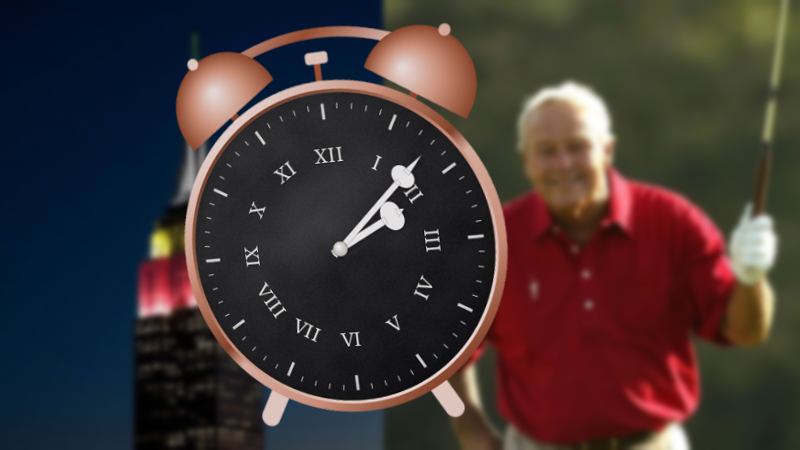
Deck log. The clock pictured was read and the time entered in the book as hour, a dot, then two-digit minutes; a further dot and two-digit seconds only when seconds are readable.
2.08
